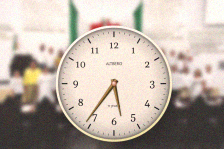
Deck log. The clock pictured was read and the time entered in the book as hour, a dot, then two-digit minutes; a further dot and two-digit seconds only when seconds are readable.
5.36
